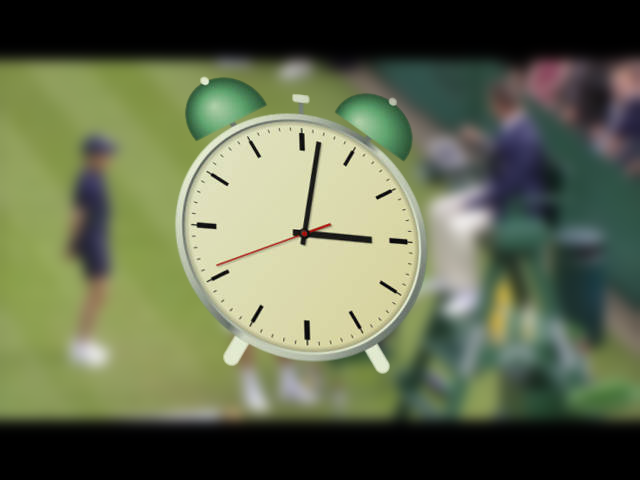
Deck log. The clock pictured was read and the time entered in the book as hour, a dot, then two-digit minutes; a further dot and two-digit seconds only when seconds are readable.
3.01.41
